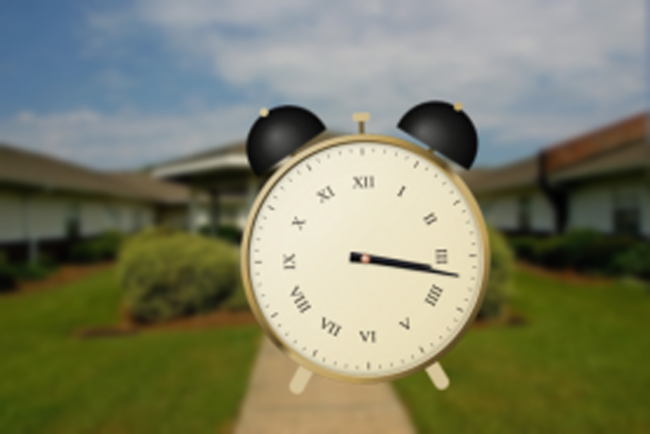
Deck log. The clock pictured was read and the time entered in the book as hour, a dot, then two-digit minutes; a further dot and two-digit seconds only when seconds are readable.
3.17
